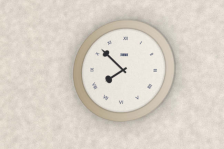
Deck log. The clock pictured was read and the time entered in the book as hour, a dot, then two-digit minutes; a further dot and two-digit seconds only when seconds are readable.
7.52
